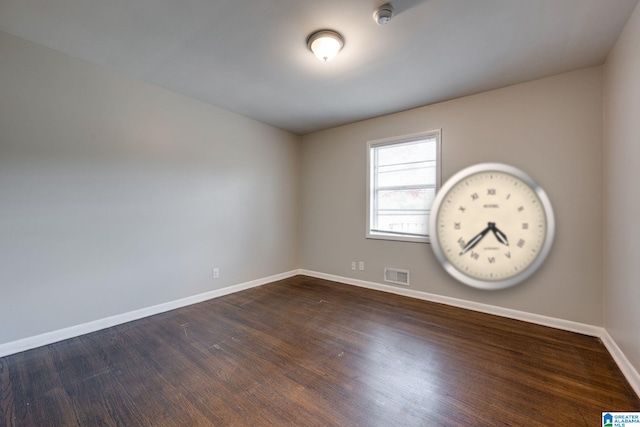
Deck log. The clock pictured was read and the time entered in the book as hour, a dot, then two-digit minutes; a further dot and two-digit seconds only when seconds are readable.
4.38
